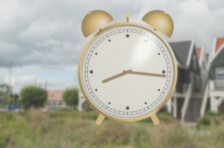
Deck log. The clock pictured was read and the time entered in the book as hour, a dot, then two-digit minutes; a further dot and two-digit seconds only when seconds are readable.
8.16
